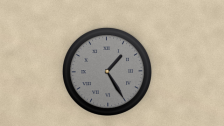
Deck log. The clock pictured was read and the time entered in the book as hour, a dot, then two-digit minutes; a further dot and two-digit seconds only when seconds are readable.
1.25
